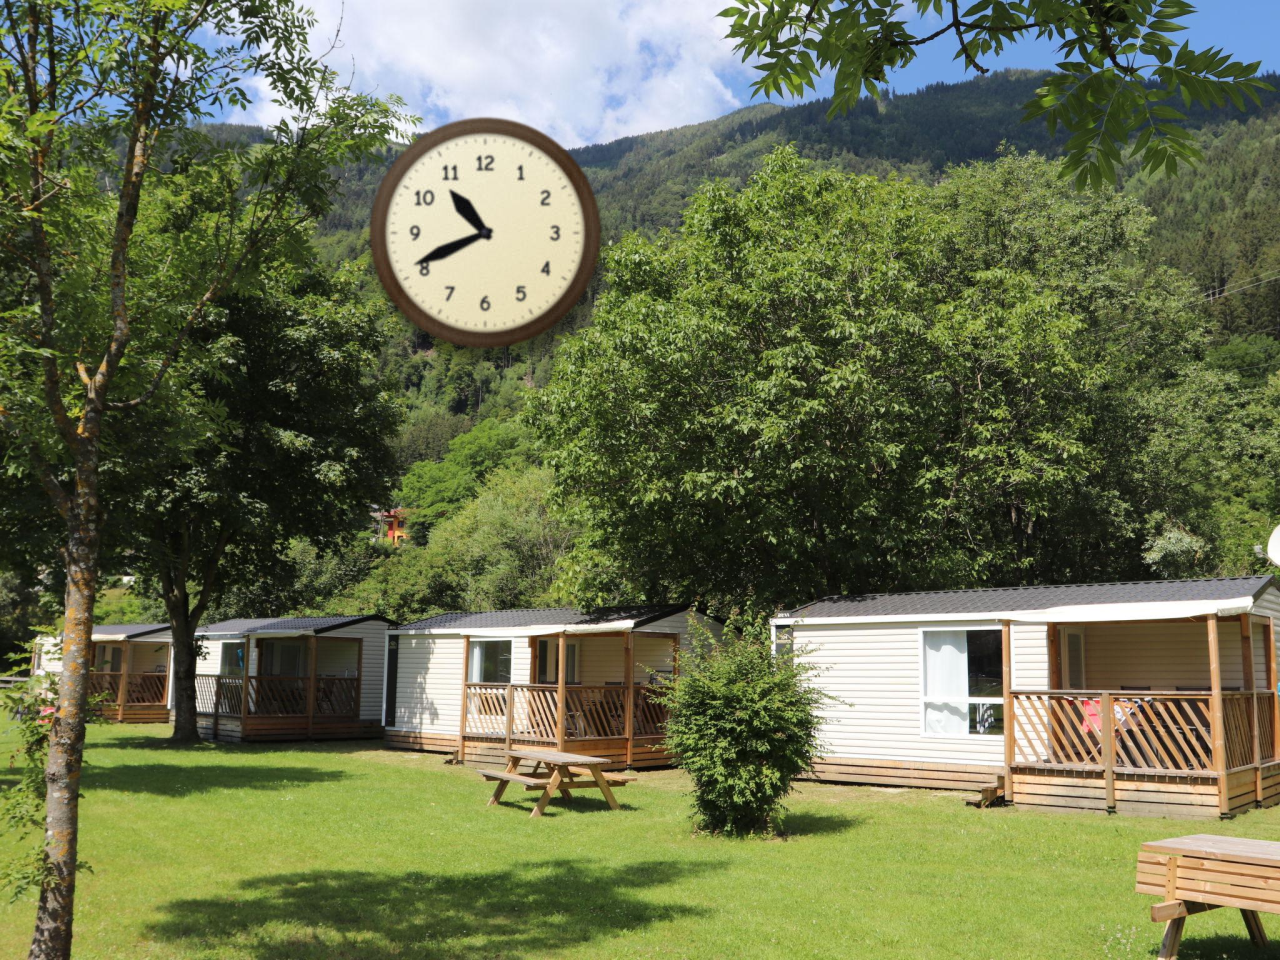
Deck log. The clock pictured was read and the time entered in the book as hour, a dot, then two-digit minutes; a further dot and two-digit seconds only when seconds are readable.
10.41
